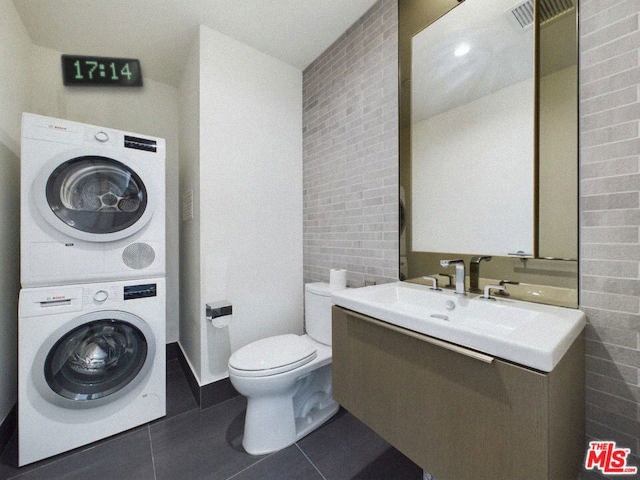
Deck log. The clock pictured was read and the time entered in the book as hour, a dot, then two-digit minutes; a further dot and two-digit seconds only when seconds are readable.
17.14
